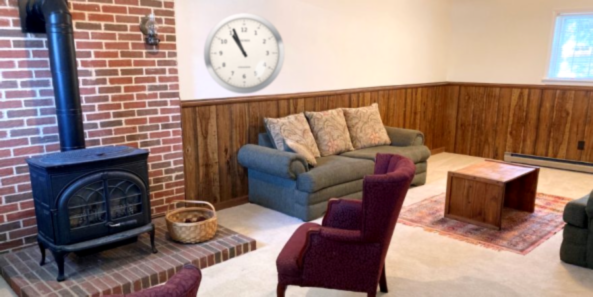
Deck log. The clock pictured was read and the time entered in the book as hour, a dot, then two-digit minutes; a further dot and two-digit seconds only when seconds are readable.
10.56
